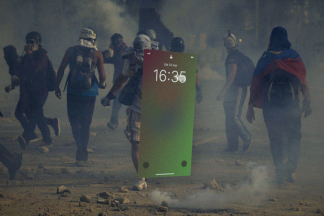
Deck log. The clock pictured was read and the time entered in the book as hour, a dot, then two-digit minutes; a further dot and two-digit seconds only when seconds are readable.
16.35
